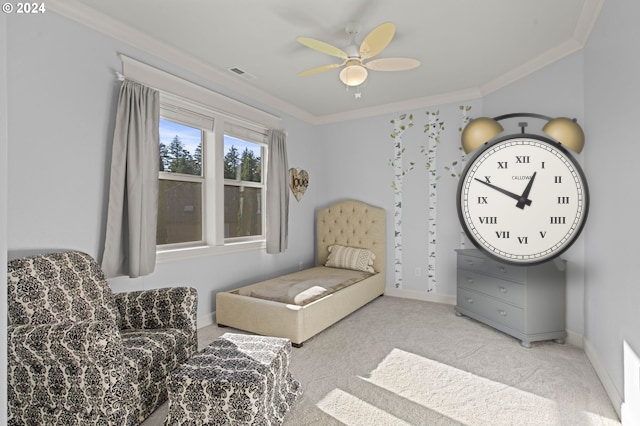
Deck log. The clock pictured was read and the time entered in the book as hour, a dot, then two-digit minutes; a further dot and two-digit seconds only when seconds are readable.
12.49
